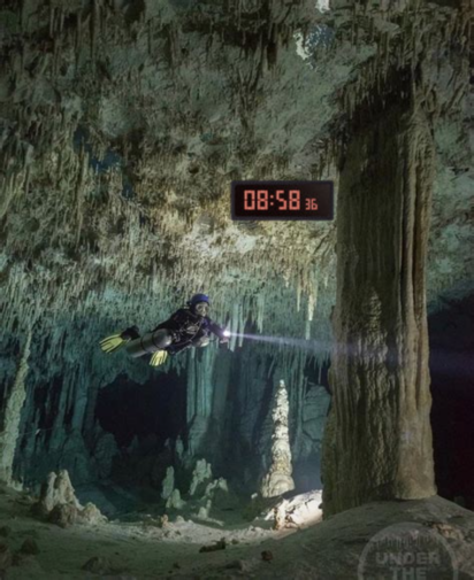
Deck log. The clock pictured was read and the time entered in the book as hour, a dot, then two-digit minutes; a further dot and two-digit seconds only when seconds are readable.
8.58.36
